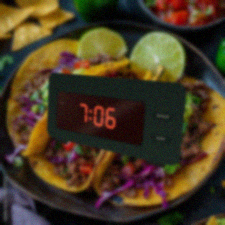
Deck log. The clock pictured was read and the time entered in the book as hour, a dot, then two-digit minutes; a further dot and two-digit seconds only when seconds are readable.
7.06
